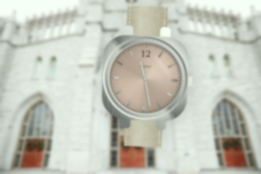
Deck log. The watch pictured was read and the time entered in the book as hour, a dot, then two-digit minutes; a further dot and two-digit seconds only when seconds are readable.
11.28
